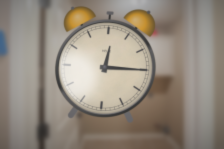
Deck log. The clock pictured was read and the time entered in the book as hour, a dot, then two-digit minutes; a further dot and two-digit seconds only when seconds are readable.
12.15
